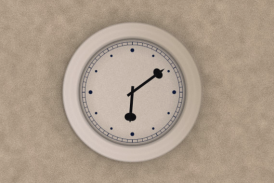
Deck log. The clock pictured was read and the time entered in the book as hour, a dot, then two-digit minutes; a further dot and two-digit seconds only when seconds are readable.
6.09
